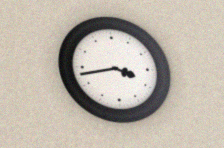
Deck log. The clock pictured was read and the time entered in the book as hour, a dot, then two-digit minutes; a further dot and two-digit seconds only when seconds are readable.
3.43
